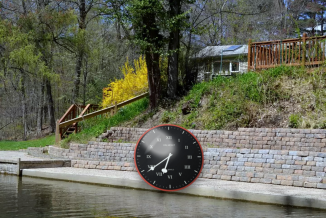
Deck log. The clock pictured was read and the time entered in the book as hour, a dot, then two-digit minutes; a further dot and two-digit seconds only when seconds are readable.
6.39
